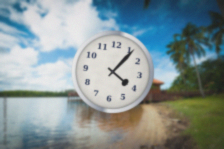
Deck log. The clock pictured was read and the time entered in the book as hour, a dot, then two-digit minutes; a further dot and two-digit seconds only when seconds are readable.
4.06
